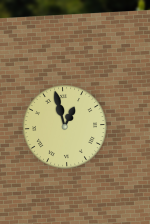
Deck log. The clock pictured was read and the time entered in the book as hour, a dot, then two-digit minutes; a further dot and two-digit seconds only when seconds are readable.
12.58
